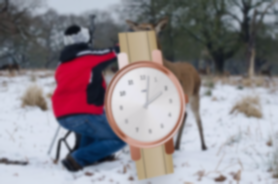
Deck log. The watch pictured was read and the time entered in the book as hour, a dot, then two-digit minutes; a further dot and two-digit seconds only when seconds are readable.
2.02
